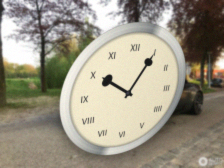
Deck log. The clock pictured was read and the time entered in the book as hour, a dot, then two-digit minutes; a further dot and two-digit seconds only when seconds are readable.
10.05
